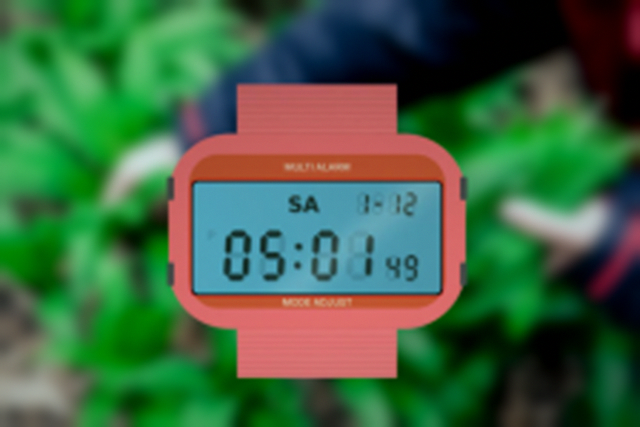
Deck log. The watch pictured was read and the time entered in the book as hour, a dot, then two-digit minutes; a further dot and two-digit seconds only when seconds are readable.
5.01.49
